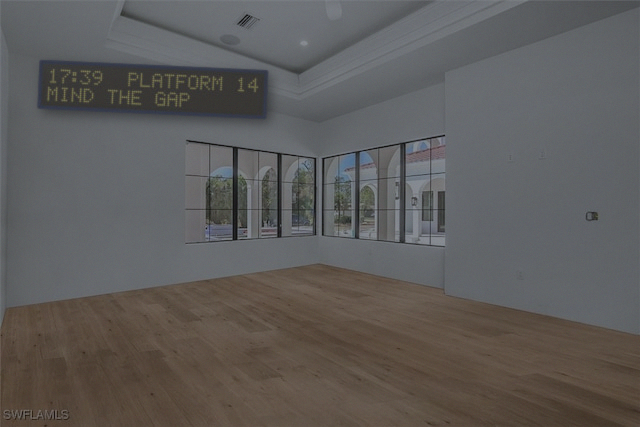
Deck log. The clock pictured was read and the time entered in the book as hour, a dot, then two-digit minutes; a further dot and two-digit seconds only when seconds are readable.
17.39
